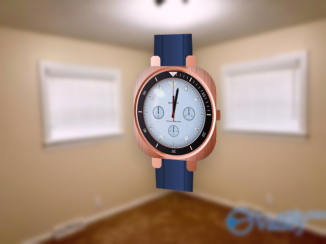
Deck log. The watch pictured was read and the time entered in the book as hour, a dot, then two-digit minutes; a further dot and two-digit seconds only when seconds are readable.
12.02
